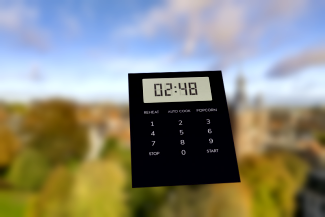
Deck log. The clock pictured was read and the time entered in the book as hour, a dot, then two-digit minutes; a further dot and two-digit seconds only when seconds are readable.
2.48
